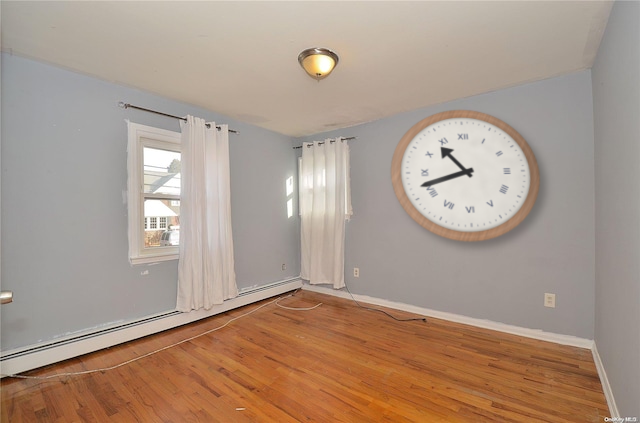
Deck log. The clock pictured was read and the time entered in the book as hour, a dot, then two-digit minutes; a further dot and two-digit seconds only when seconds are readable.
10.42
